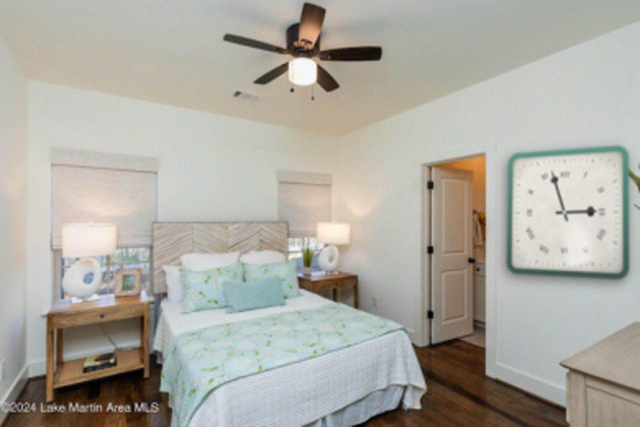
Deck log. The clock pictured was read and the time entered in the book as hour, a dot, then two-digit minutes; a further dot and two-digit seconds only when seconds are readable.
2.57
